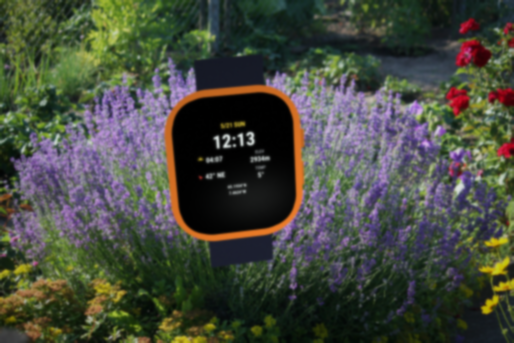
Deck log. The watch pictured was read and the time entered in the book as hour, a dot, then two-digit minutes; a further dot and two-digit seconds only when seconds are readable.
12.13
